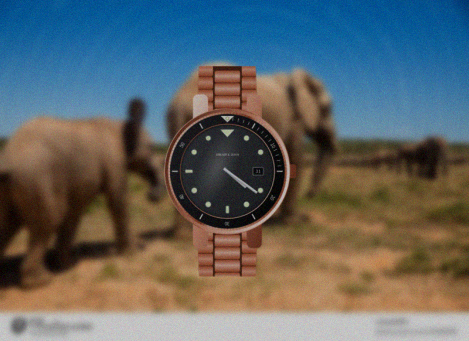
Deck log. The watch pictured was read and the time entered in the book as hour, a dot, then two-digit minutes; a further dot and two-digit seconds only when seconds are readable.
4.21
